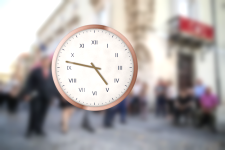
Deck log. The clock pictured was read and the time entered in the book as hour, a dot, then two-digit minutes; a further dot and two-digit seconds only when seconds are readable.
4.47
